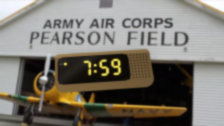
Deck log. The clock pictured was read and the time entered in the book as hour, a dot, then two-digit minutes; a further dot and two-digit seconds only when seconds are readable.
7.59
